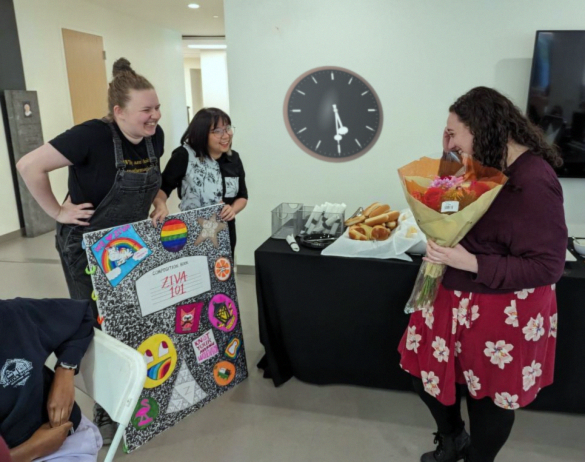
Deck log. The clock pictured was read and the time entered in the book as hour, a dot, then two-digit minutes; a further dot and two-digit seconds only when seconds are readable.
5.30
